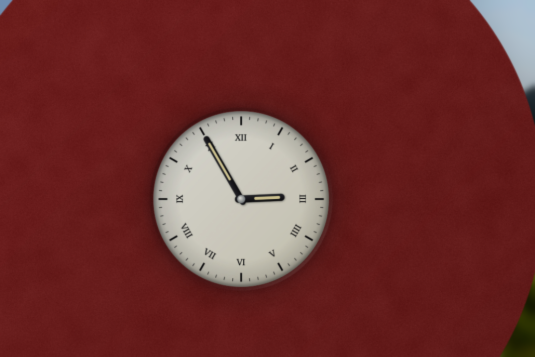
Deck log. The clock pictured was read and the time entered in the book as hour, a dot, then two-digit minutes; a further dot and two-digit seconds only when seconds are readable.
2.55
